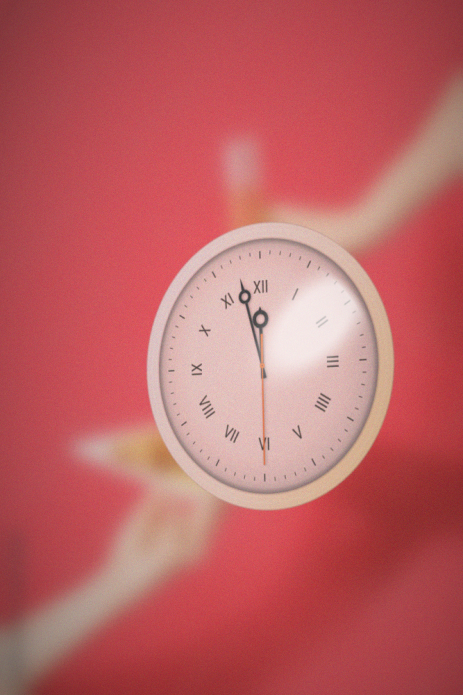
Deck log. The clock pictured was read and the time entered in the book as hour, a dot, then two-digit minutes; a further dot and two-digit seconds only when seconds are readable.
11.57.30
